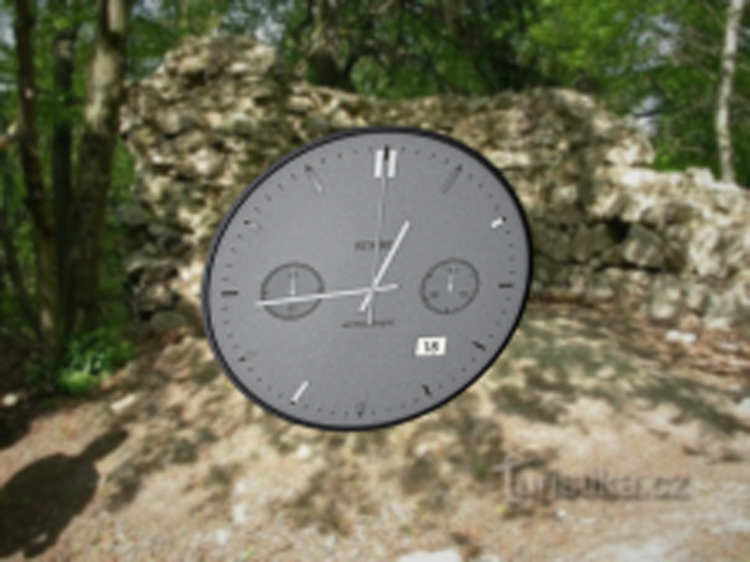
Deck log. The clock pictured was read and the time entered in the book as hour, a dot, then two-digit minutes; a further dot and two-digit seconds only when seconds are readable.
12.44
